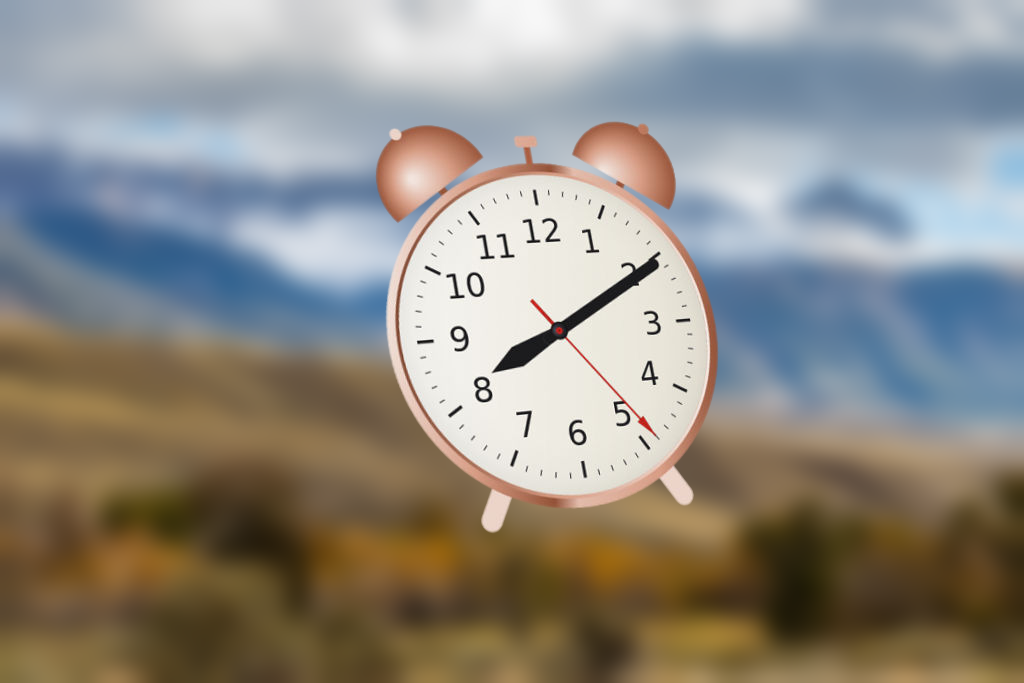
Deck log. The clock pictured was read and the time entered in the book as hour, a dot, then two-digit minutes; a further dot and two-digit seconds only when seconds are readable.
8.10.24
